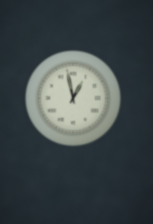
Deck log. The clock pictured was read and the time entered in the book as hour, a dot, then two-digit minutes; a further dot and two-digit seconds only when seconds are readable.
12.58
